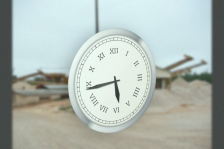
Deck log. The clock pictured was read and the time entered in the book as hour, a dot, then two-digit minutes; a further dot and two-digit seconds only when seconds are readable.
5.44
